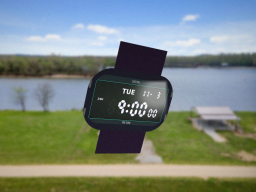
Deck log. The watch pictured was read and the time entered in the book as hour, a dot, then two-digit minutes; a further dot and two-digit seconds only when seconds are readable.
9.00.00
